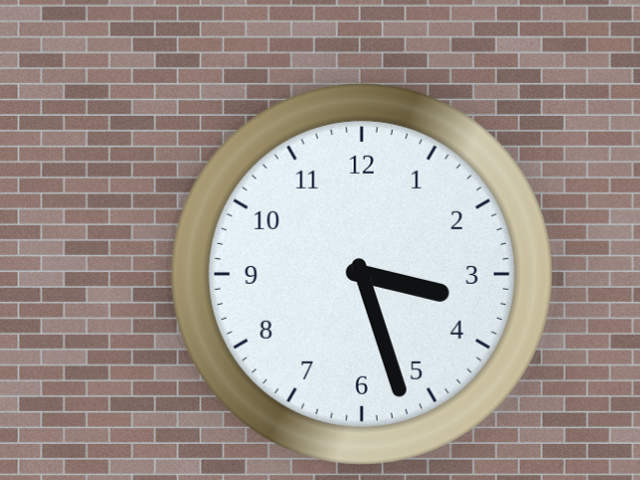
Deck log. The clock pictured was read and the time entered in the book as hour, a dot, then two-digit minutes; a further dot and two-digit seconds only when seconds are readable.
3.27
